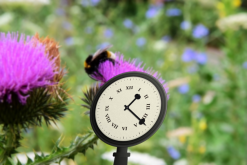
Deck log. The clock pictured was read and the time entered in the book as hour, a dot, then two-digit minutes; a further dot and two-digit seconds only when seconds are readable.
1.22
